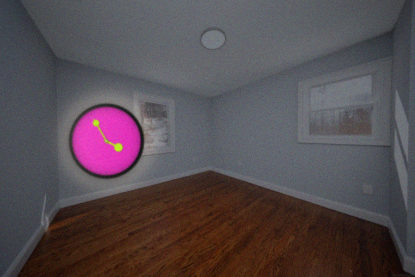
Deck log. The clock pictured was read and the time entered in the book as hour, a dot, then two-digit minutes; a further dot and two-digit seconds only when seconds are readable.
3.55
